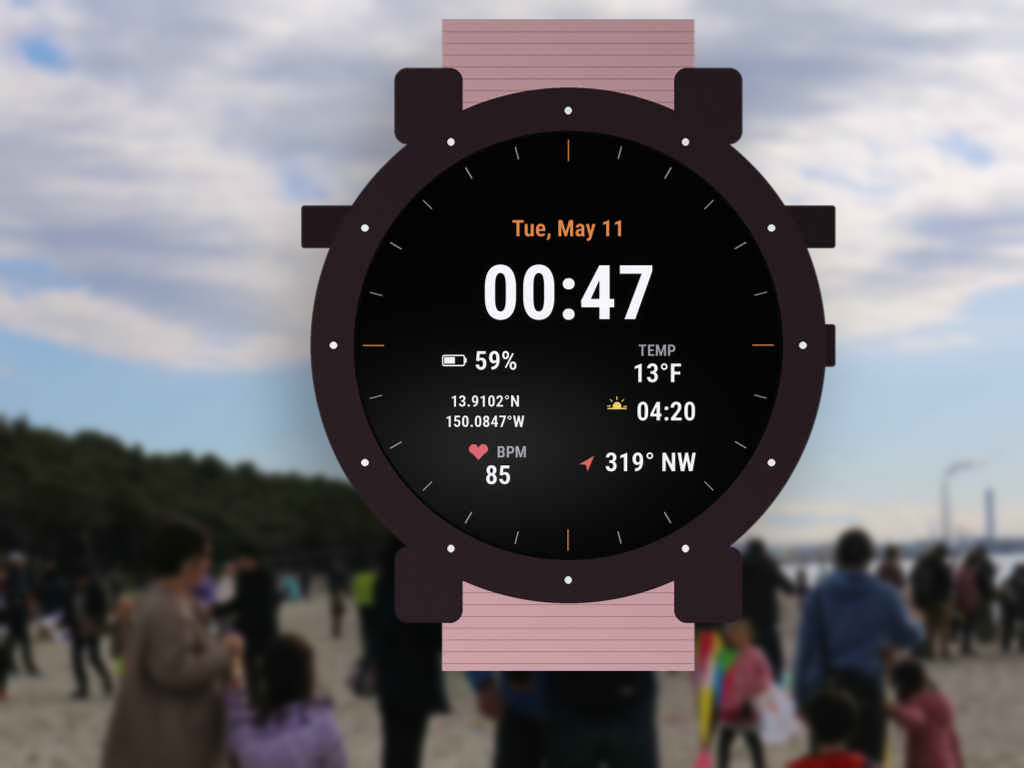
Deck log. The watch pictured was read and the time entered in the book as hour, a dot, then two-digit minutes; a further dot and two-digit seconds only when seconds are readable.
0.47
